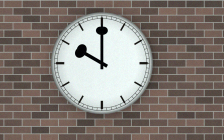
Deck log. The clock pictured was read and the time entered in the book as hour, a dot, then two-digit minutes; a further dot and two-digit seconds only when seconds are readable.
10.00
